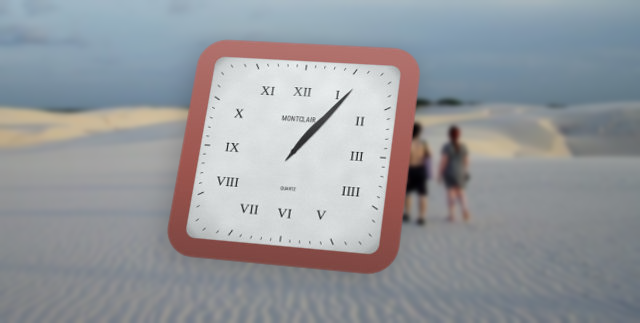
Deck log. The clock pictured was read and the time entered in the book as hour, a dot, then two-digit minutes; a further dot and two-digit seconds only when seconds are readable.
1.06
